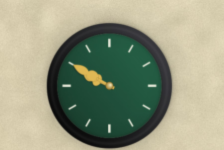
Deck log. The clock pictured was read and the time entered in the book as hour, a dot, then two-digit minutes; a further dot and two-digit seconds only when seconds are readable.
9.50
